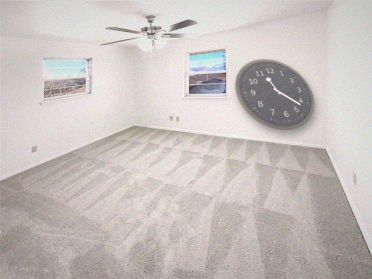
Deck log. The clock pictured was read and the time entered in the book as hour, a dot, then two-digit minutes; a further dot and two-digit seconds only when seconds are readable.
11.22
